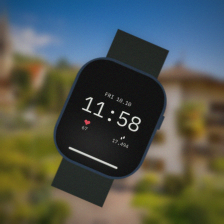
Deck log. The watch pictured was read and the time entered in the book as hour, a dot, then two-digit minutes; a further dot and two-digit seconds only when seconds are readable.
11.58
